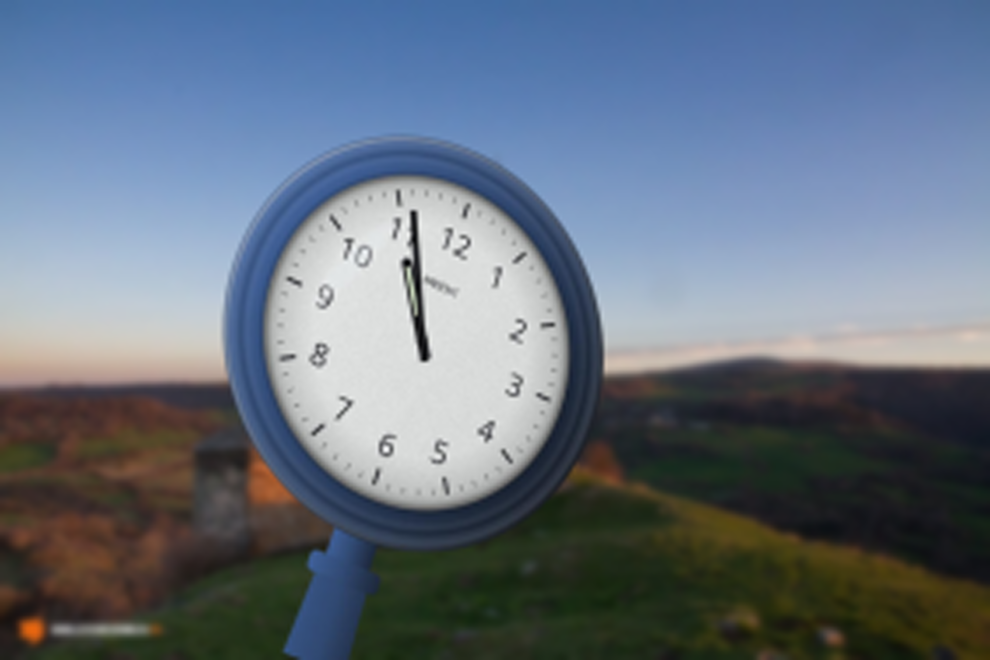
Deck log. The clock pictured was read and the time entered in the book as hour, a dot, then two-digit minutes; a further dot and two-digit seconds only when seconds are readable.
10.56
